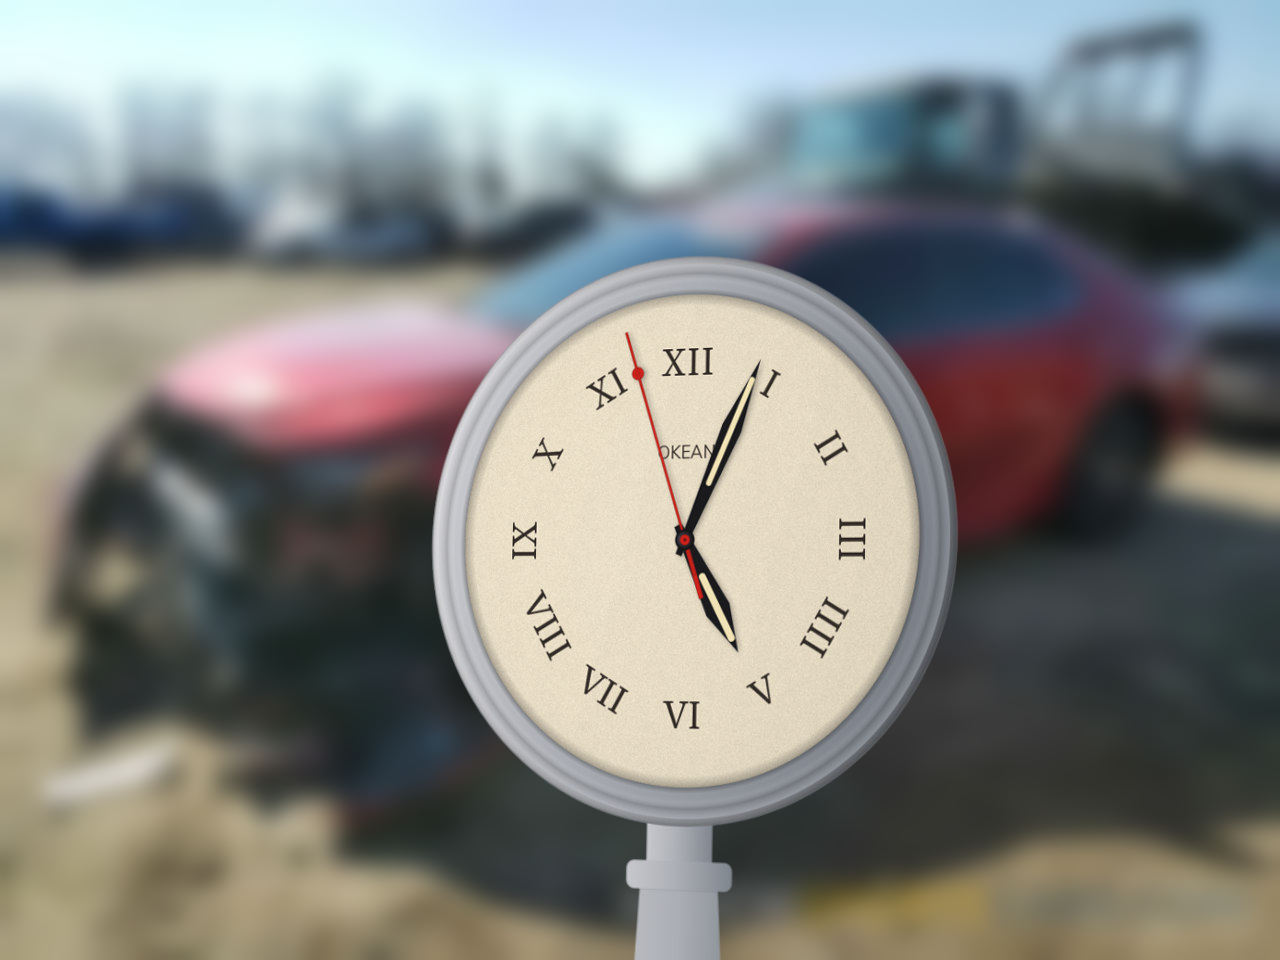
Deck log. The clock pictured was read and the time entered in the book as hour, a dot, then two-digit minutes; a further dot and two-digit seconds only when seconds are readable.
5.03.57
